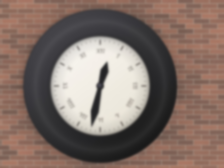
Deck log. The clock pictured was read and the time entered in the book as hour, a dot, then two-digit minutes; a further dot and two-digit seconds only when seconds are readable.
12.32
